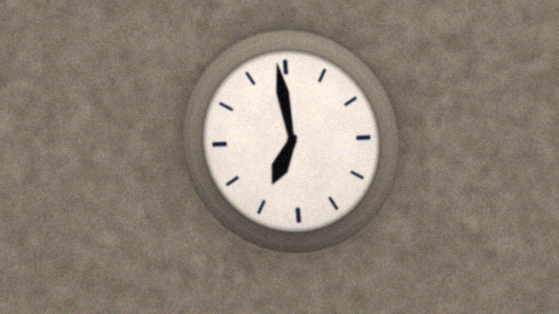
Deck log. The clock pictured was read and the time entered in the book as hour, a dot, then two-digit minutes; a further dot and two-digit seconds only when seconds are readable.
6.59
